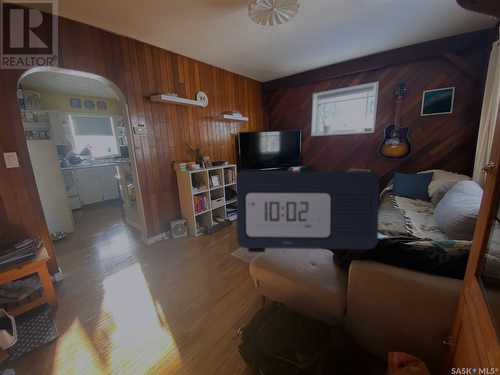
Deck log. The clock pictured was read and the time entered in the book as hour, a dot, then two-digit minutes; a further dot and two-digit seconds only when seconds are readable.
10.02
